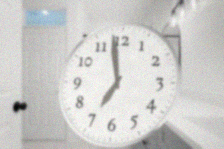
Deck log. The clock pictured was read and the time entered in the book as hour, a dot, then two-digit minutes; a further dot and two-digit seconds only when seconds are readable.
6.58
